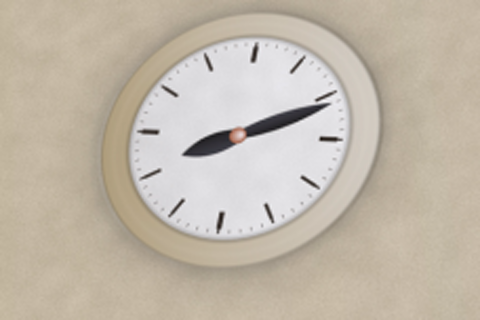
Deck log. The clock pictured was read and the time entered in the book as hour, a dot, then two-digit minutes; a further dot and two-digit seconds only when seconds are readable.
8.11
